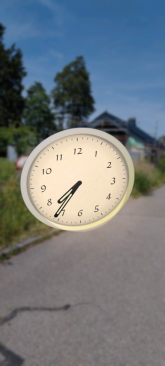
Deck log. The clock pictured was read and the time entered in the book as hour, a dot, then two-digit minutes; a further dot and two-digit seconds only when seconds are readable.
7.36
